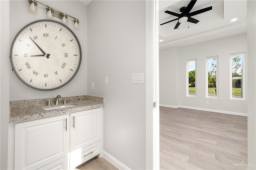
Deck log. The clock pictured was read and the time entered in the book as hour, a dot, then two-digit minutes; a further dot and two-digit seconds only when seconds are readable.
8.53
